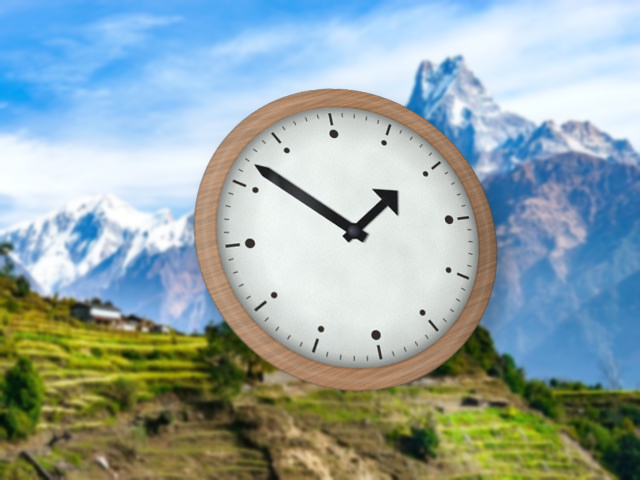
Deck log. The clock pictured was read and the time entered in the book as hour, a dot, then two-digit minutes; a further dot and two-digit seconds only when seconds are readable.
1.52
